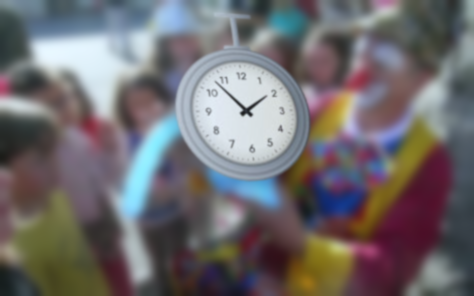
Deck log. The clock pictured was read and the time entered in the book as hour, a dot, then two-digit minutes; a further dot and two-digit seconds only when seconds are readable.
1.53
